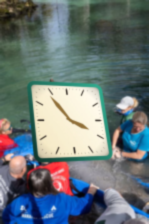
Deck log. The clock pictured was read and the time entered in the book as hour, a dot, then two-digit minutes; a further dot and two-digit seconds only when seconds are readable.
3.54
